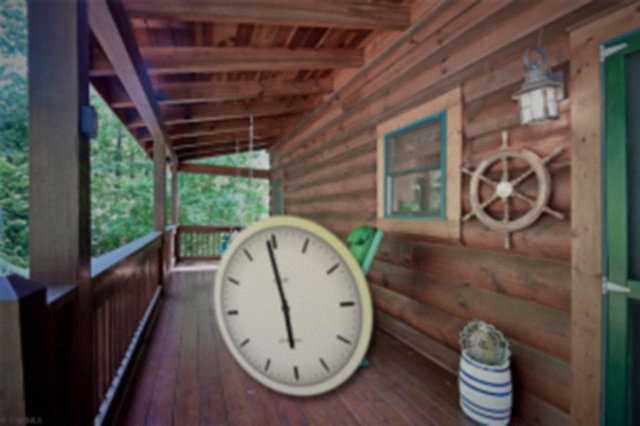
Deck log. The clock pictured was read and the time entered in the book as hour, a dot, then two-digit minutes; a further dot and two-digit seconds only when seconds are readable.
5.59
